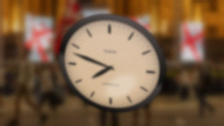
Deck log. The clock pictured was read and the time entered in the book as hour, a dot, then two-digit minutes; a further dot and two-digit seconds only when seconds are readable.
7.48
